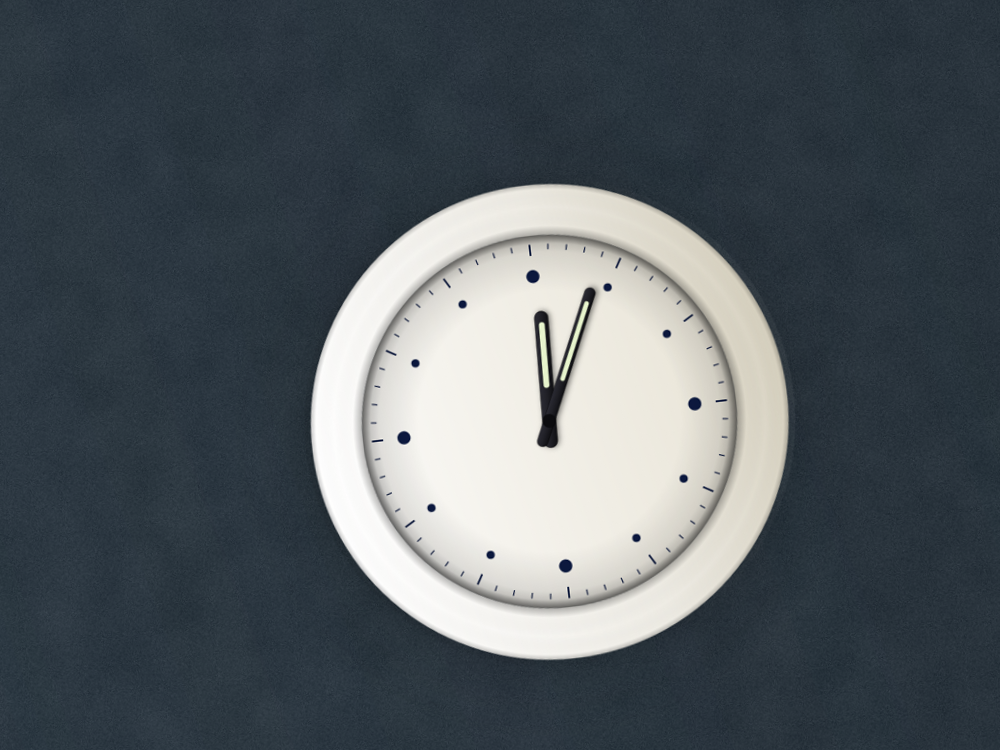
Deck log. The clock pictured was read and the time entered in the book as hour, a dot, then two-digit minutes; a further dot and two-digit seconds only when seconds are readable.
12.04
